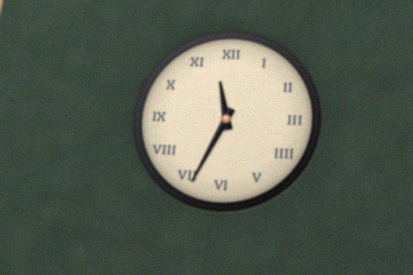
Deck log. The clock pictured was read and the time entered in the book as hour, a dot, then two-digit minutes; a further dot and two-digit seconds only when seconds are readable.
11.34
